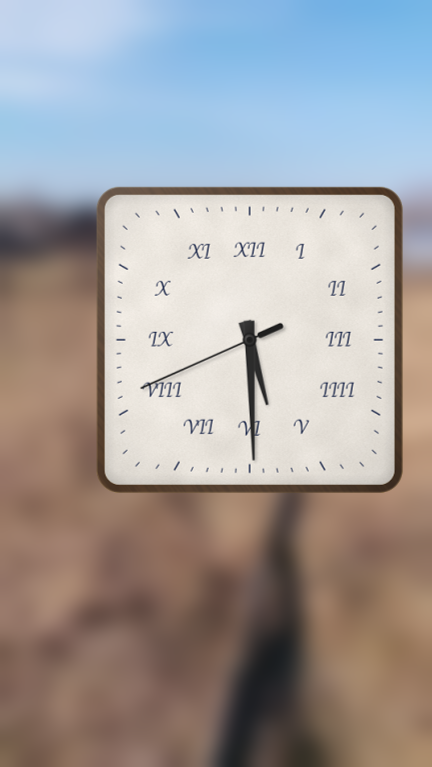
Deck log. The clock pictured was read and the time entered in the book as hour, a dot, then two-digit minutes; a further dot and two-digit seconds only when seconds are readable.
5.29.41
